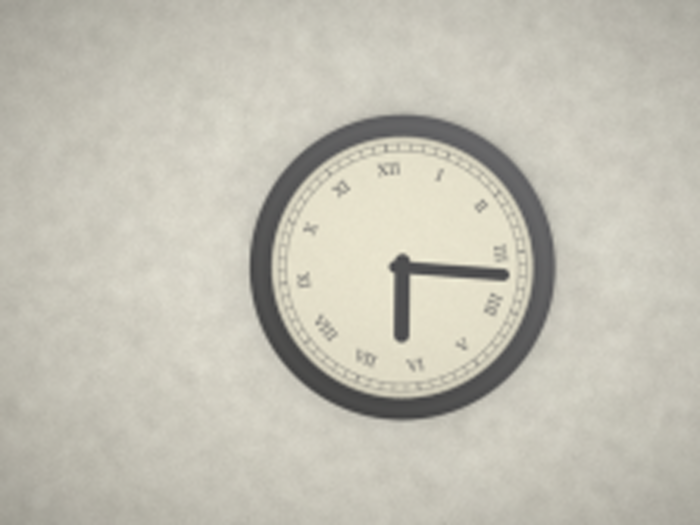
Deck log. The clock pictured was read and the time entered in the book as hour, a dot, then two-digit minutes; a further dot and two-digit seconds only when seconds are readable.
6.17
